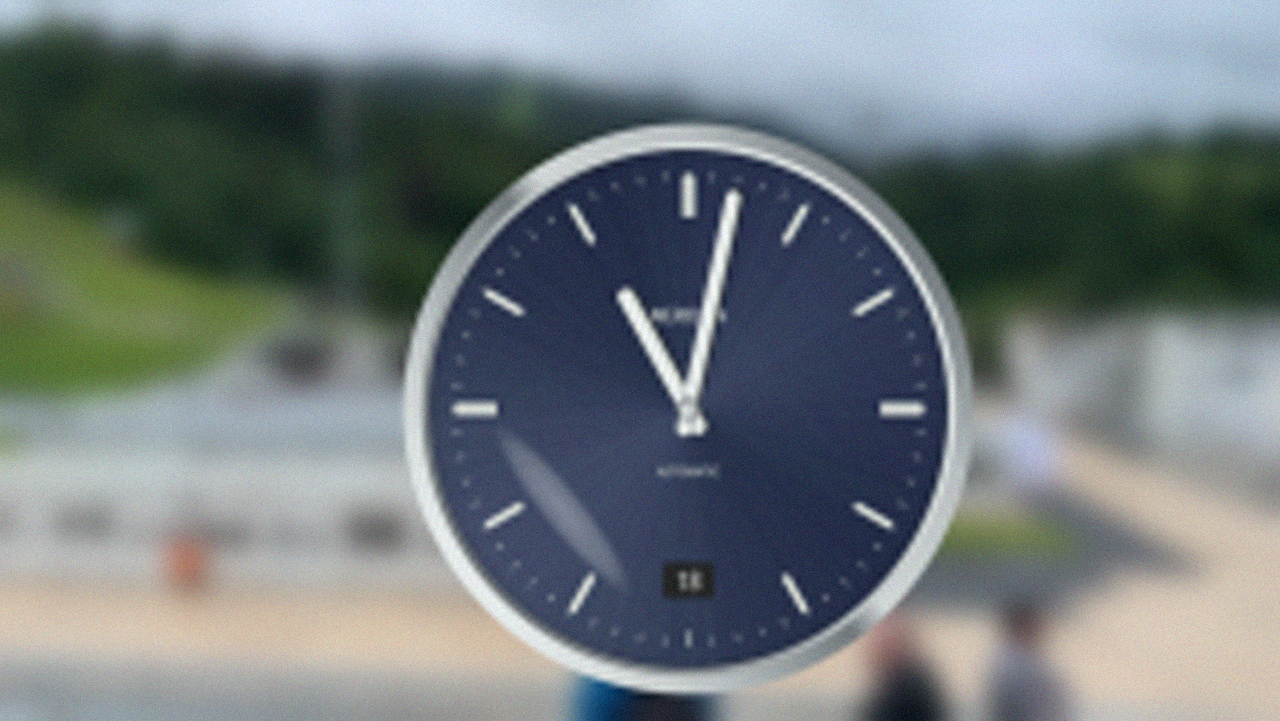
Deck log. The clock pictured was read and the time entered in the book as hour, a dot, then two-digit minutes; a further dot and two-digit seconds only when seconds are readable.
11.02
